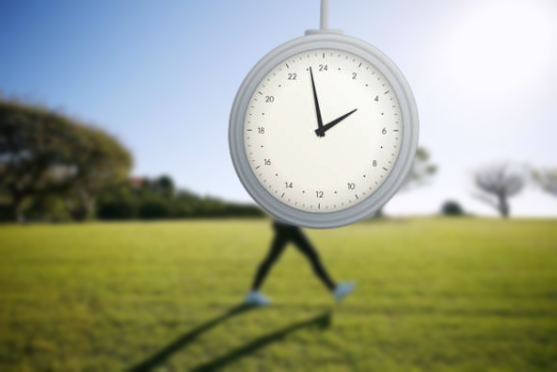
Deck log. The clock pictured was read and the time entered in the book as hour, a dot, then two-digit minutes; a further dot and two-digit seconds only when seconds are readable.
3.58
